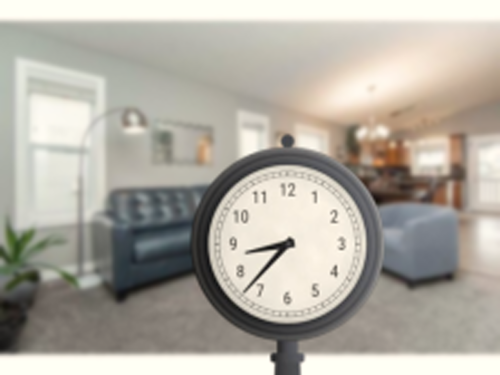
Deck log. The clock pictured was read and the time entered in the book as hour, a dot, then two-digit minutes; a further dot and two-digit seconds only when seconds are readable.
8.37
